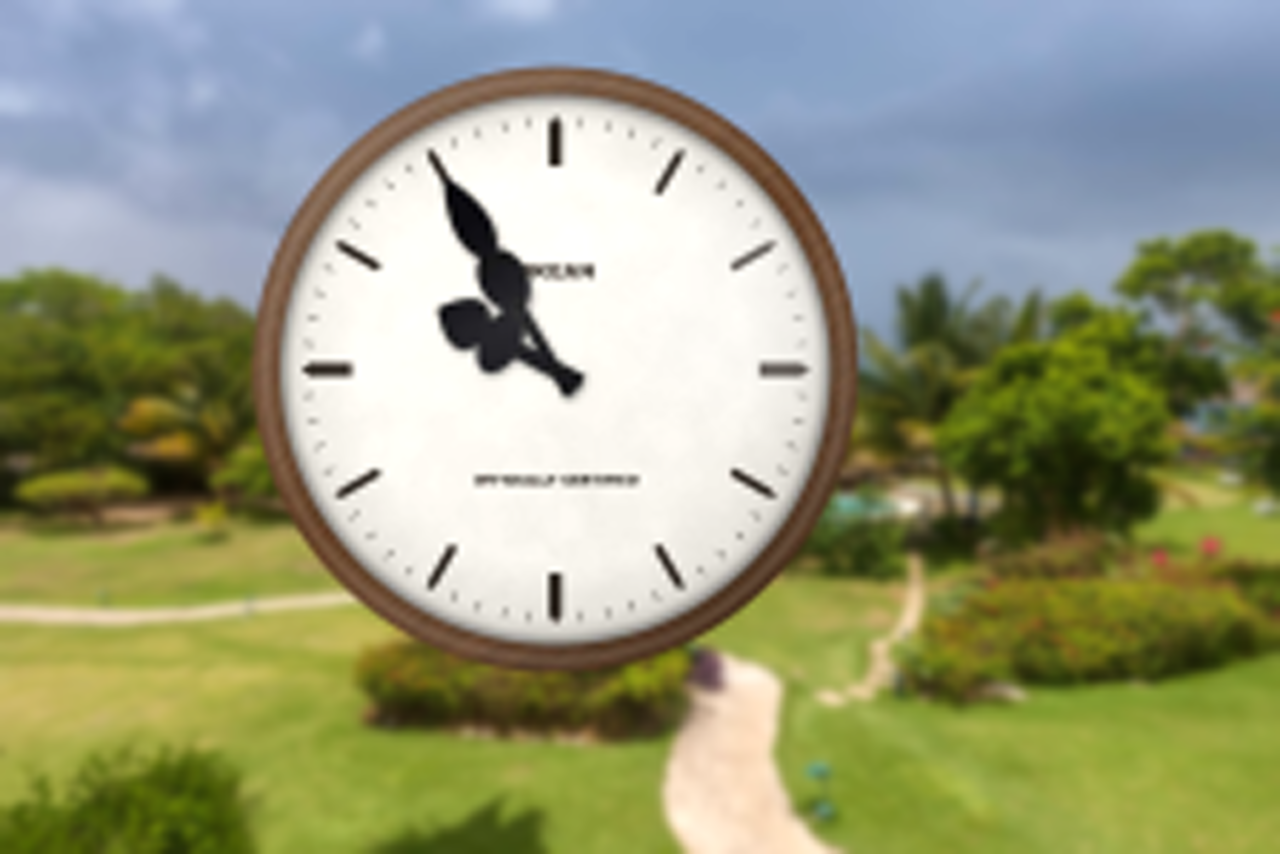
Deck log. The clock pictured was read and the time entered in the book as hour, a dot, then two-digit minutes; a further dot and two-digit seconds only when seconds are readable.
9.55
